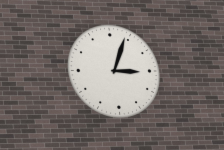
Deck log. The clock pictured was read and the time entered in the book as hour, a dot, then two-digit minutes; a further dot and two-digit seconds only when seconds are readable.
3.04
